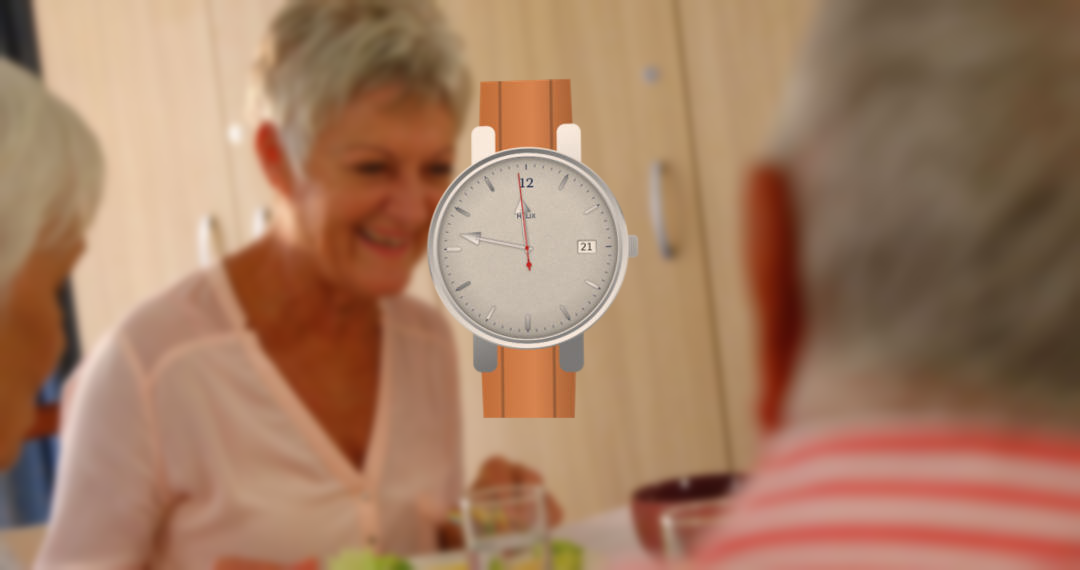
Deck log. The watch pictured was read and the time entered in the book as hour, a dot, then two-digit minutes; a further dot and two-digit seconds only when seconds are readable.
11.46.59
